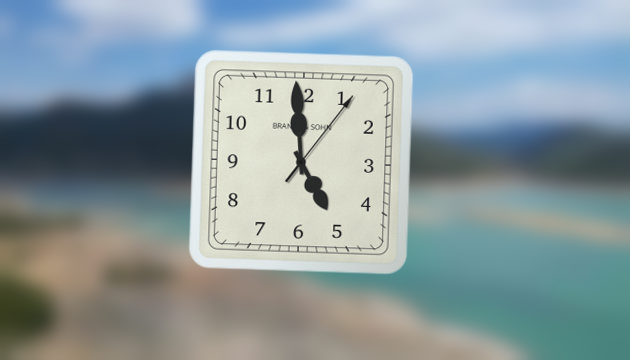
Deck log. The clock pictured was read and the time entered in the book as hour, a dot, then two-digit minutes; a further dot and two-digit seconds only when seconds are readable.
4.59.06
